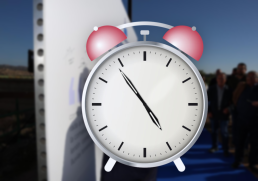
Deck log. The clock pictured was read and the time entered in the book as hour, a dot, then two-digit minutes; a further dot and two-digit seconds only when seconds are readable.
4.54
